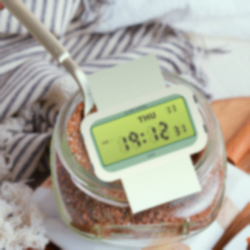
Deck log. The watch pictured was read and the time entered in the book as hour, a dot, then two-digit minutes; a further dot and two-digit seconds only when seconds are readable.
19.12
